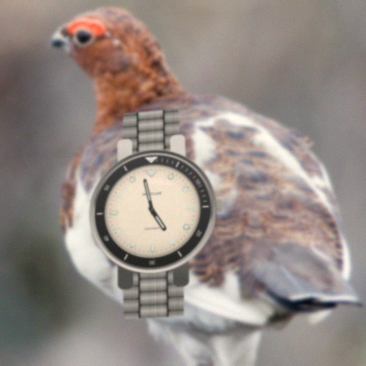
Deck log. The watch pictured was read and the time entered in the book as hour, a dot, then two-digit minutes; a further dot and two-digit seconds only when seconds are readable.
4.58
